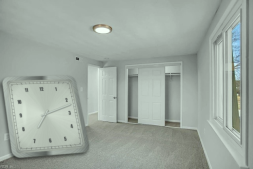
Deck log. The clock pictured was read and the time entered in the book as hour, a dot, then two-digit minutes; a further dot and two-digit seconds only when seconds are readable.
7.12
